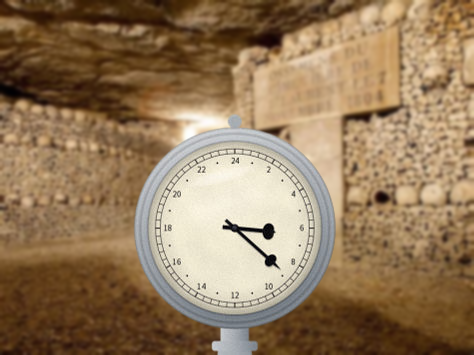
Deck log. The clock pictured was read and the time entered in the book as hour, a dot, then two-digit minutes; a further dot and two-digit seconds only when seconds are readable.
6.22
